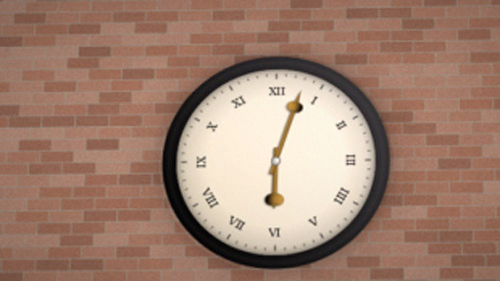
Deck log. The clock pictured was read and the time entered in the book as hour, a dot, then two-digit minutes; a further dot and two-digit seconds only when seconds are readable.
6.03
